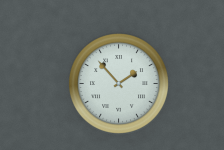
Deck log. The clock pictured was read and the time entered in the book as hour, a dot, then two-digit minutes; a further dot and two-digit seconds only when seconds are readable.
1.53
